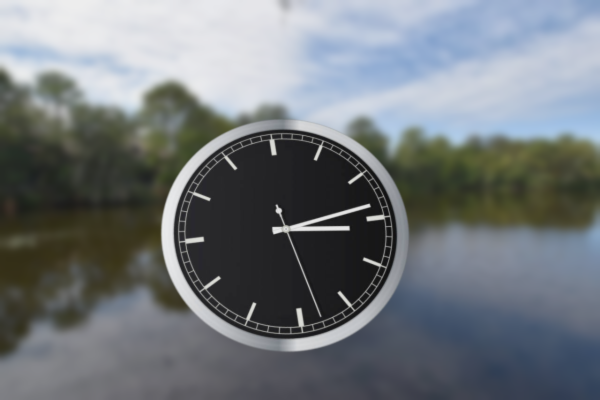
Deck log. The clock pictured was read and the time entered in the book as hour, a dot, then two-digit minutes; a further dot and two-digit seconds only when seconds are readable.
3.13.28
